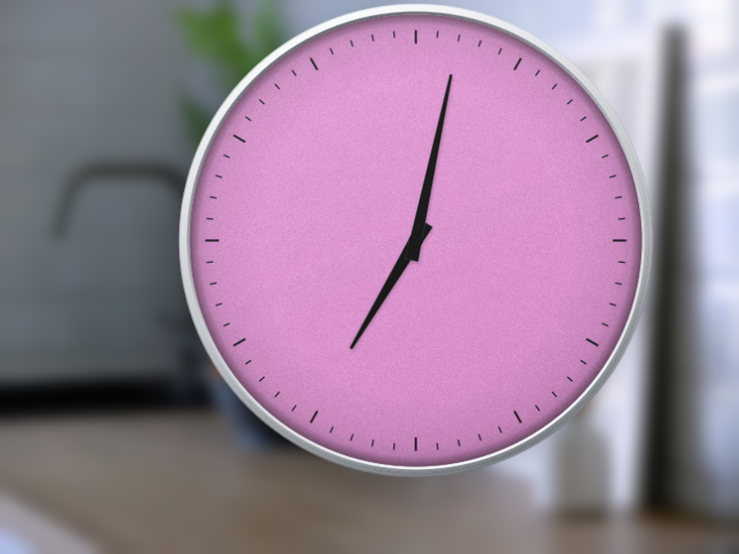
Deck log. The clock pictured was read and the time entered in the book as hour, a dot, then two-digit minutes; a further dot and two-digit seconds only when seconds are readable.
7.02
